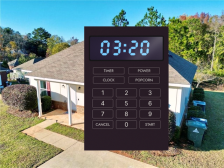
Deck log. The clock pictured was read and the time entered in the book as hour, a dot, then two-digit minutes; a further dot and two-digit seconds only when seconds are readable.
3.20
